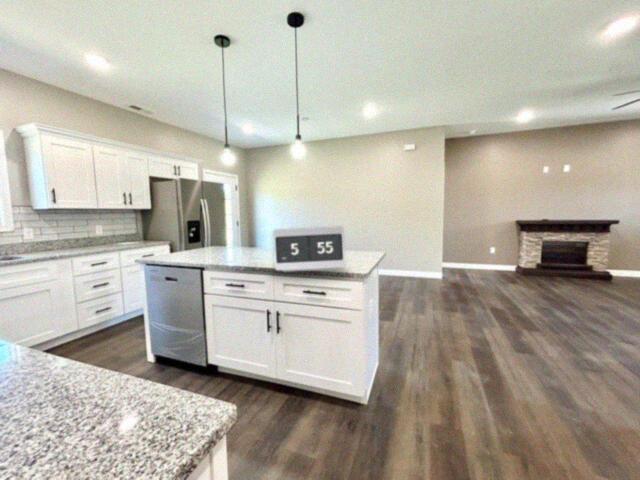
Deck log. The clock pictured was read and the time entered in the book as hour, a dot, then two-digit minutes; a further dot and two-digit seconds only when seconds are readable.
5.55
